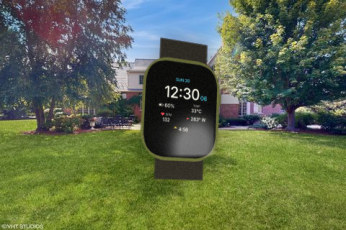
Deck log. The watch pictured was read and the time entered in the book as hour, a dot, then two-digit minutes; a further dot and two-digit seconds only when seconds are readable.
12.30
